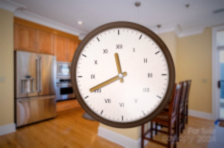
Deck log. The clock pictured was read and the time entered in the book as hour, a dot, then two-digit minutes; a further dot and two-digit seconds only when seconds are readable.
11.41
